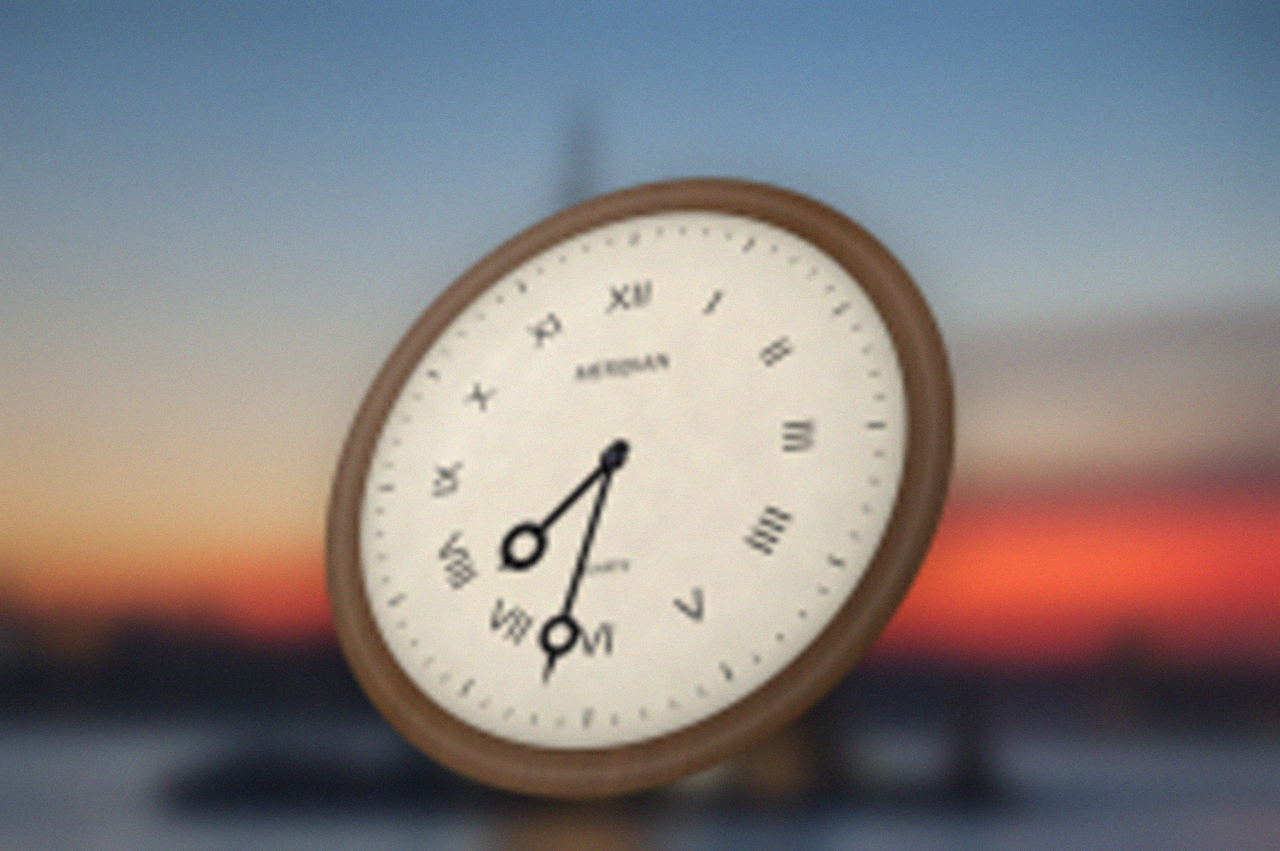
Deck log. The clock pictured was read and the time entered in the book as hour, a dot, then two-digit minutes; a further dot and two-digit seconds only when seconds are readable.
7.32
